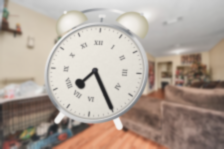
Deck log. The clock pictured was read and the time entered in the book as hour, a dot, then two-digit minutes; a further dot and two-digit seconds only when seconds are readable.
7.25
